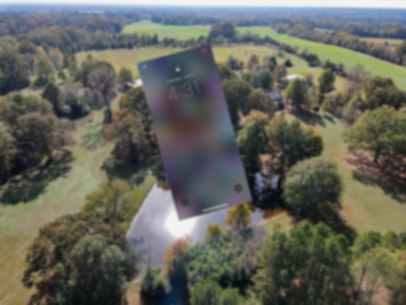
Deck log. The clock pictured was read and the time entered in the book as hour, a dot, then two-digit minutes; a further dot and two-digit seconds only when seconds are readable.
4.31
